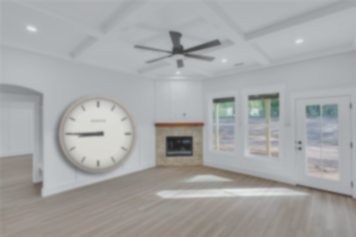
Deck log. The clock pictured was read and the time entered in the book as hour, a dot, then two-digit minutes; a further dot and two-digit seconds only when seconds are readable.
8.45
